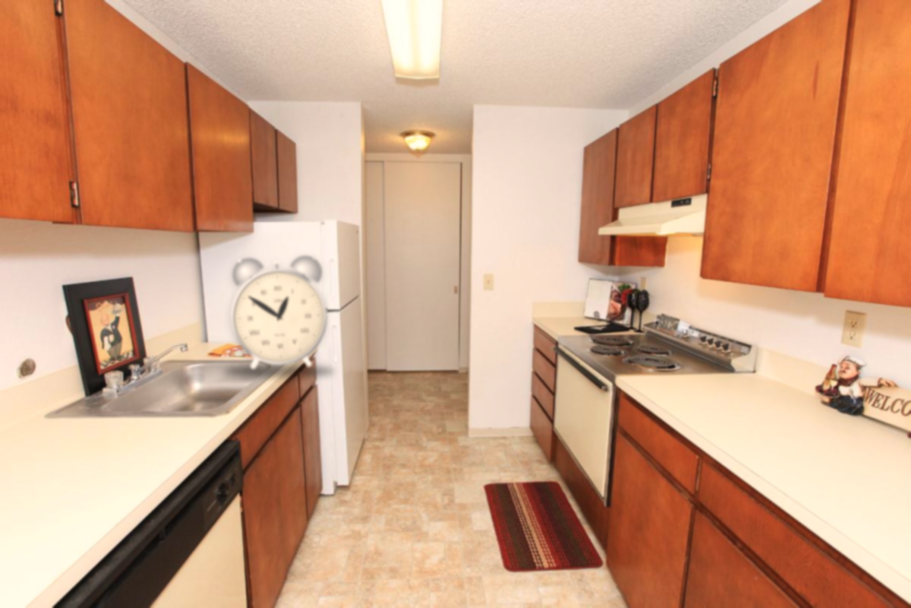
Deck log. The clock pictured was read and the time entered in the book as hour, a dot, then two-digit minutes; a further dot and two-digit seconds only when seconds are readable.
12.51
